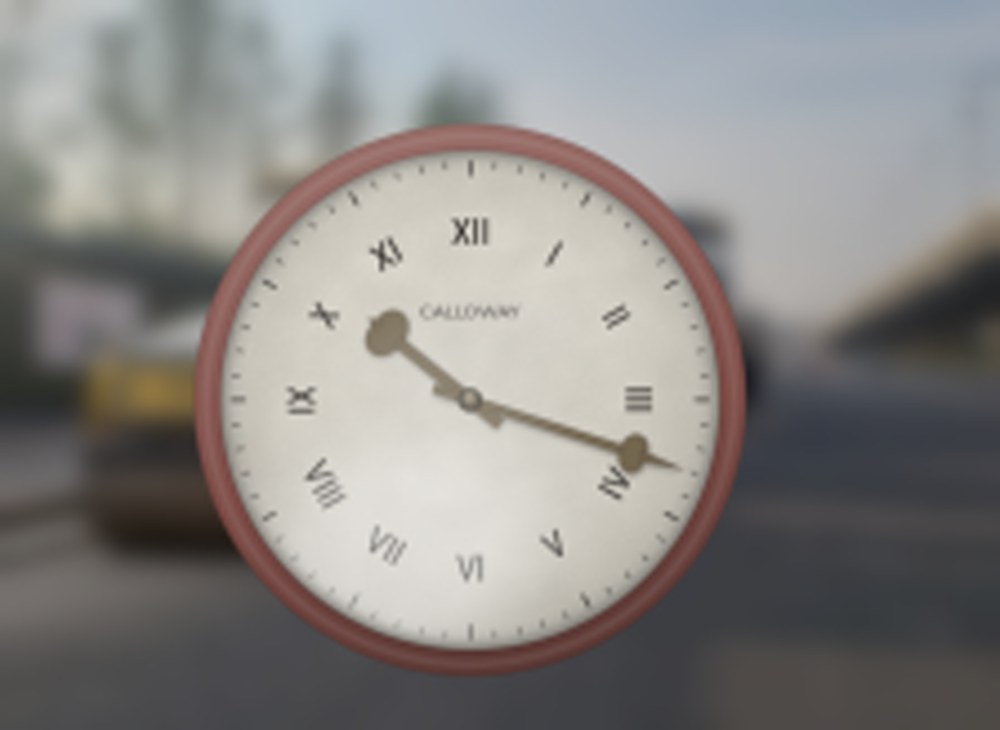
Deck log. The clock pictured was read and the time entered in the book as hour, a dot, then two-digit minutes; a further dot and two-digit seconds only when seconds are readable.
10.18
